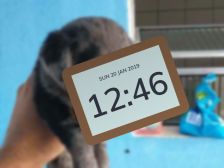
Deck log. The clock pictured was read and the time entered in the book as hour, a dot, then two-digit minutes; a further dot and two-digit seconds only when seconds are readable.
12.46
